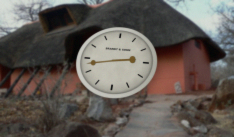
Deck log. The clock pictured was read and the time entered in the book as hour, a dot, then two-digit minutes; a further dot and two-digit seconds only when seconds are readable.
2.43
